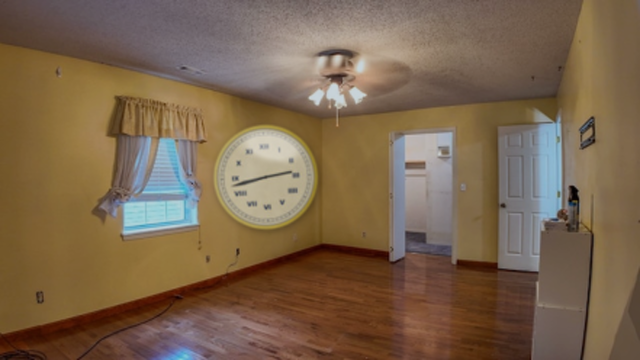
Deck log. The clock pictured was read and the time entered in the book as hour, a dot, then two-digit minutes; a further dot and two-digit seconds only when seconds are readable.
2.43
